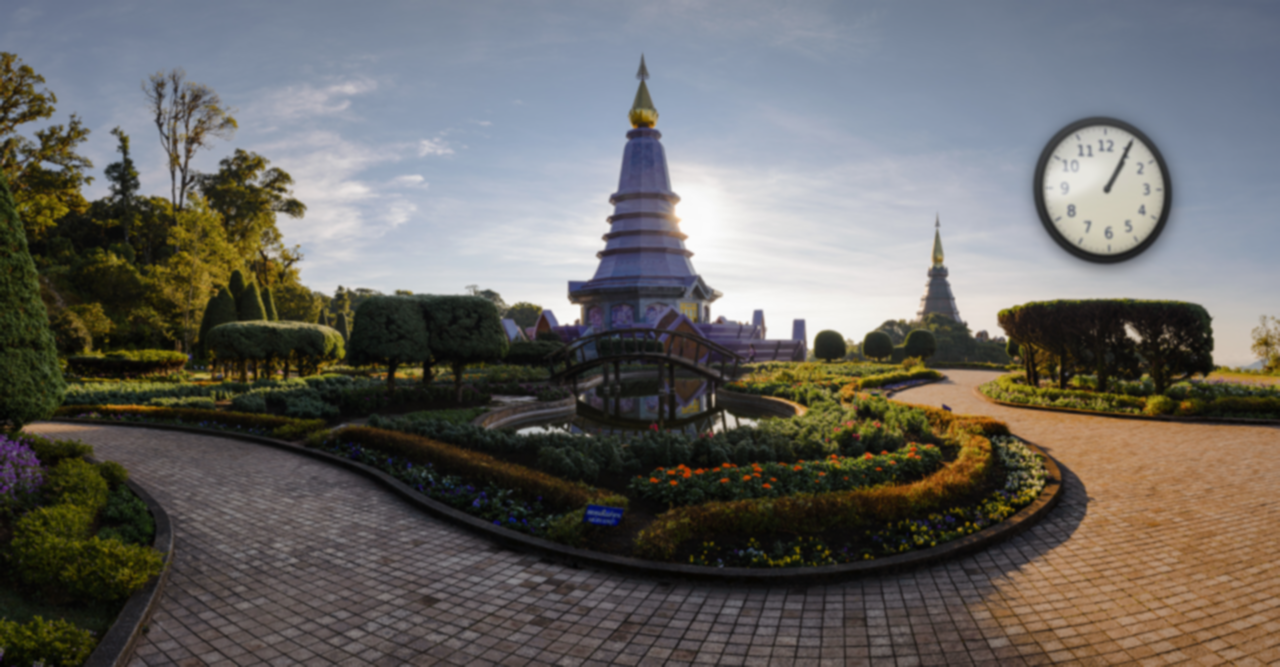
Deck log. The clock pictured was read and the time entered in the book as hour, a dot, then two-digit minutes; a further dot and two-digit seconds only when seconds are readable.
1.05
